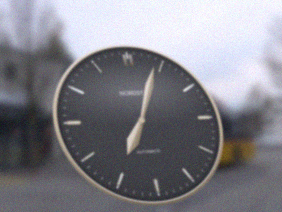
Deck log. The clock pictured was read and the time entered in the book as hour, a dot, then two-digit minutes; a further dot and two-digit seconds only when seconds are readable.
7.04
